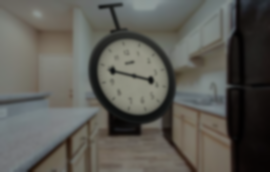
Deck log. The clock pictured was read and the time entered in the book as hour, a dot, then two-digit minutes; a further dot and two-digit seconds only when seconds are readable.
3.49
